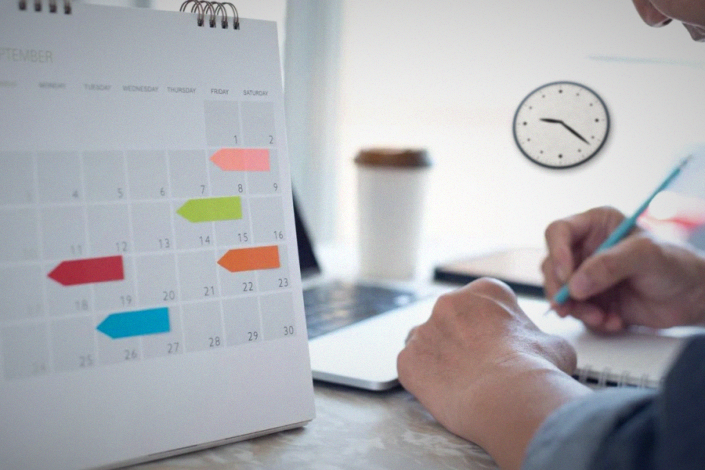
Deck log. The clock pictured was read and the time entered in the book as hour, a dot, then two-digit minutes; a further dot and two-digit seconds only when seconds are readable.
9.22
